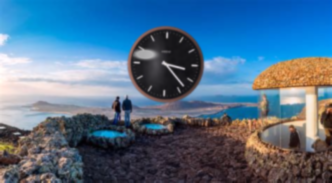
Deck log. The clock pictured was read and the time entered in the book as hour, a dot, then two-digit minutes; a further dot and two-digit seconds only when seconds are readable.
3.23
